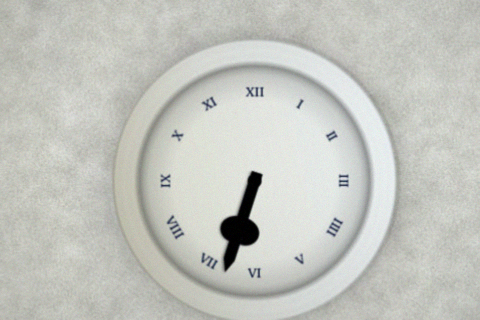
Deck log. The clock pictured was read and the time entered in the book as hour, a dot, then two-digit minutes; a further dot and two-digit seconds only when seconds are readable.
6.33
